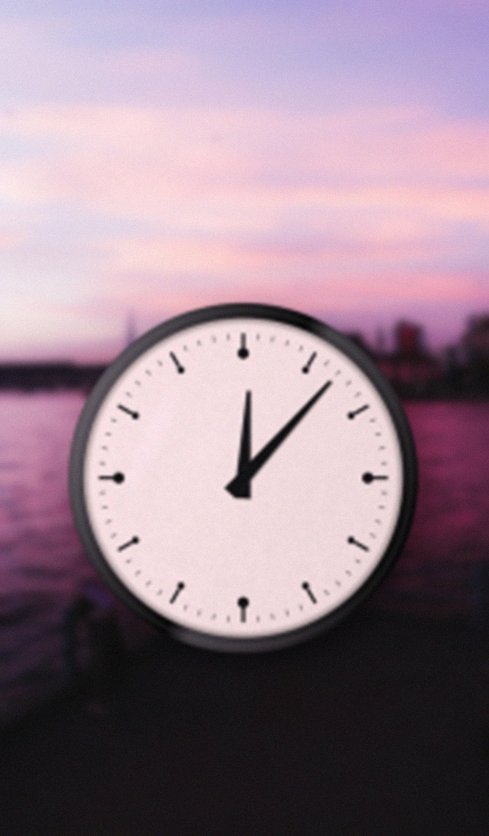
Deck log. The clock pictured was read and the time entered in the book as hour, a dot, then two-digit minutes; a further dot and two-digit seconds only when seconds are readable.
12.07
